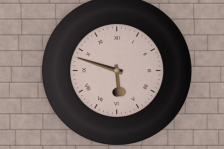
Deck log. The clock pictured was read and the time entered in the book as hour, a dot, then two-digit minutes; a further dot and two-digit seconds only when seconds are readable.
5.48
